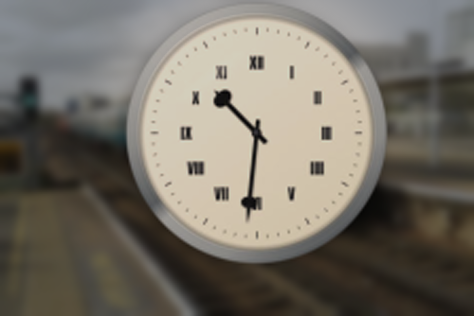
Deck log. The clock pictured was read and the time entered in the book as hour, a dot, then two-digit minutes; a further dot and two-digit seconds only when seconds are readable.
10.31
